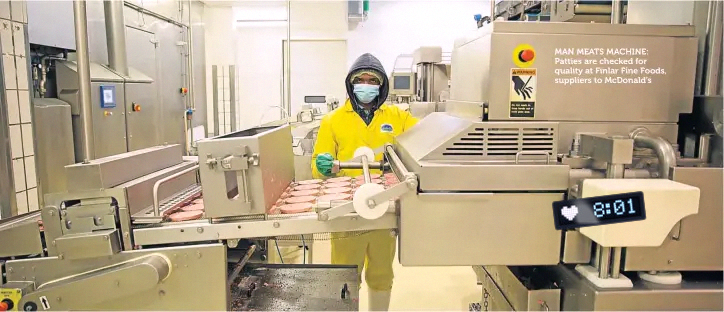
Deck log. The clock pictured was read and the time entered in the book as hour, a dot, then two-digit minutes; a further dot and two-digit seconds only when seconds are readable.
8.01
